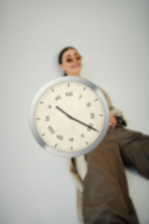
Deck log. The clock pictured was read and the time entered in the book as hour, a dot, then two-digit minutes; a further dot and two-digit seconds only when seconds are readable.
10.20
